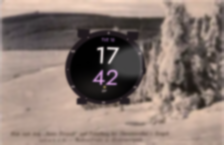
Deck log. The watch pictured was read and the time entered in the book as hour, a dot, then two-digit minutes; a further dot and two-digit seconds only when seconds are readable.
17.42
